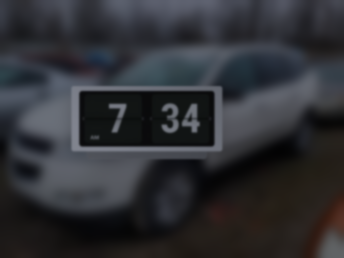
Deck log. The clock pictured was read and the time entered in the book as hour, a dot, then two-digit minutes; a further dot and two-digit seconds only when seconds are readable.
7.34
